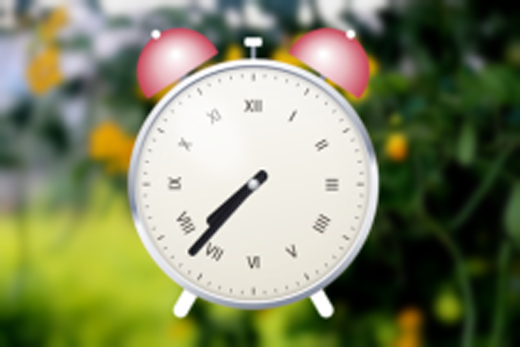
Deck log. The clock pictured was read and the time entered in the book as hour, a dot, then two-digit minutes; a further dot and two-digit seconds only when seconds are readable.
7.37
